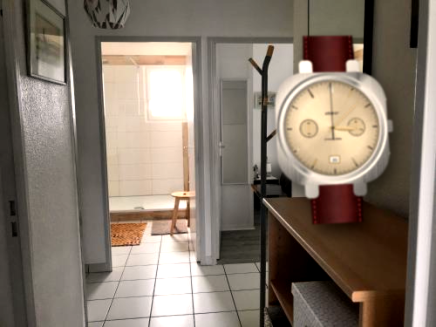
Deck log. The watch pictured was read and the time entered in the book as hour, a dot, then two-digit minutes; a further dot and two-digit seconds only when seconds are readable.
3.08
